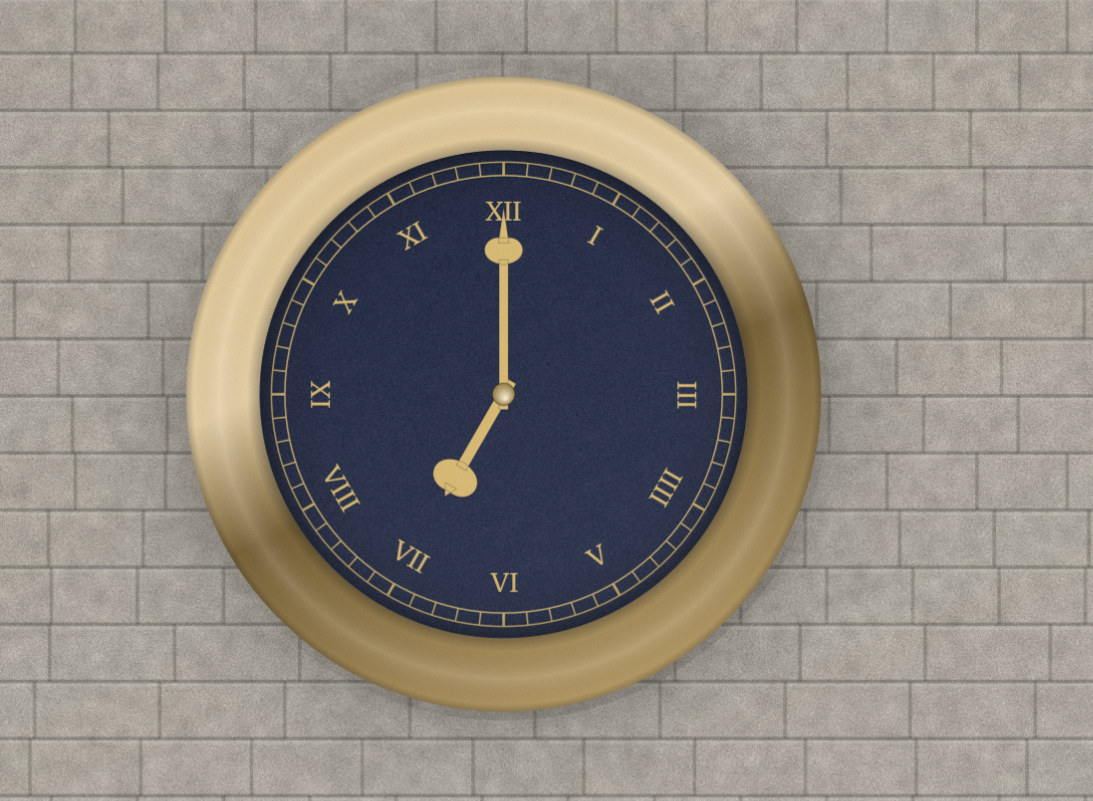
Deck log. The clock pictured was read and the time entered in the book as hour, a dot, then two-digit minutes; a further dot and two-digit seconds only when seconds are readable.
7.00
